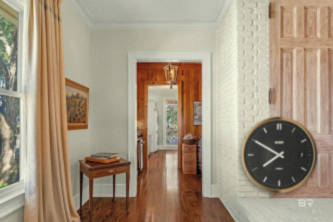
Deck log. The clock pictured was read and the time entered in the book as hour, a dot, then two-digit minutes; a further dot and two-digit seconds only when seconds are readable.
7.50
